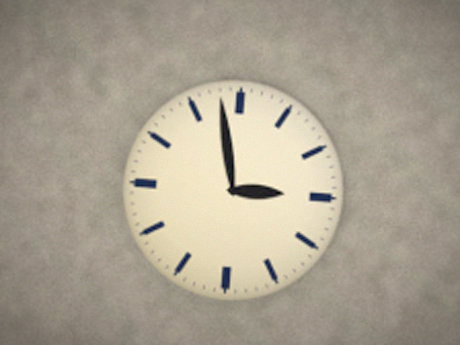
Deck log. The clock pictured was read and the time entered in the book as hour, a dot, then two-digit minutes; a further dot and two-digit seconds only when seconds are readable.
2.58
